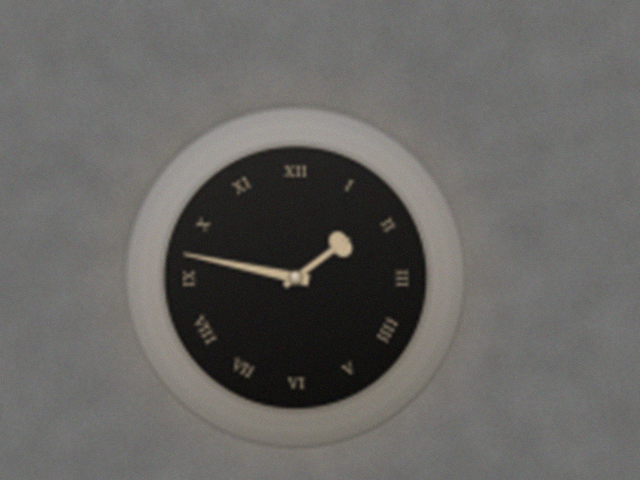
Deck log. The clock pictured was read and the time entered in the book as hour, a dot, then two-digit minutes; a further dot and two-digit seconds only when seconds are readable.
1.47
